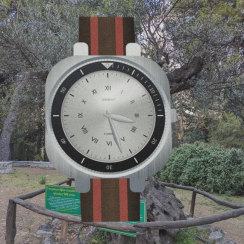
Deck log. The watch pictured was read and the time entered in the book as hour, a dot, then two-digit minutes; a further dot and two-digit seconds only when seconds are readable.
3.27
